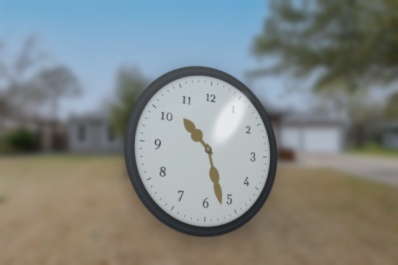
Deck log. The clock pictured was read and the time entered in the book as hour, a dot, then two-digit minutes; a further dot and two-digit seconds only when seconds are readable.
10.27
